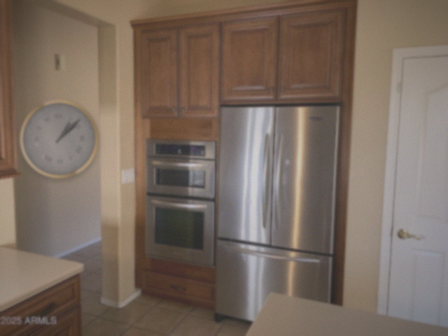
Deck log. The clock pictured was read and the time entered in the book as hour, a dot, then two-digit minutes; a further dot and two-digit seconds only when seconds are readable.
1.08
